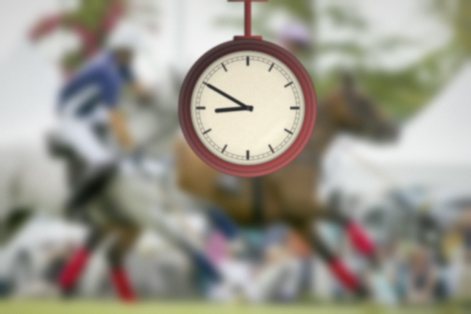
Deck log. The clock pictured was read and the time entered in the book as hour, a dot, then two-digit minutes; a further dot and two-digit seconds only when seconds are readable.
8.50
